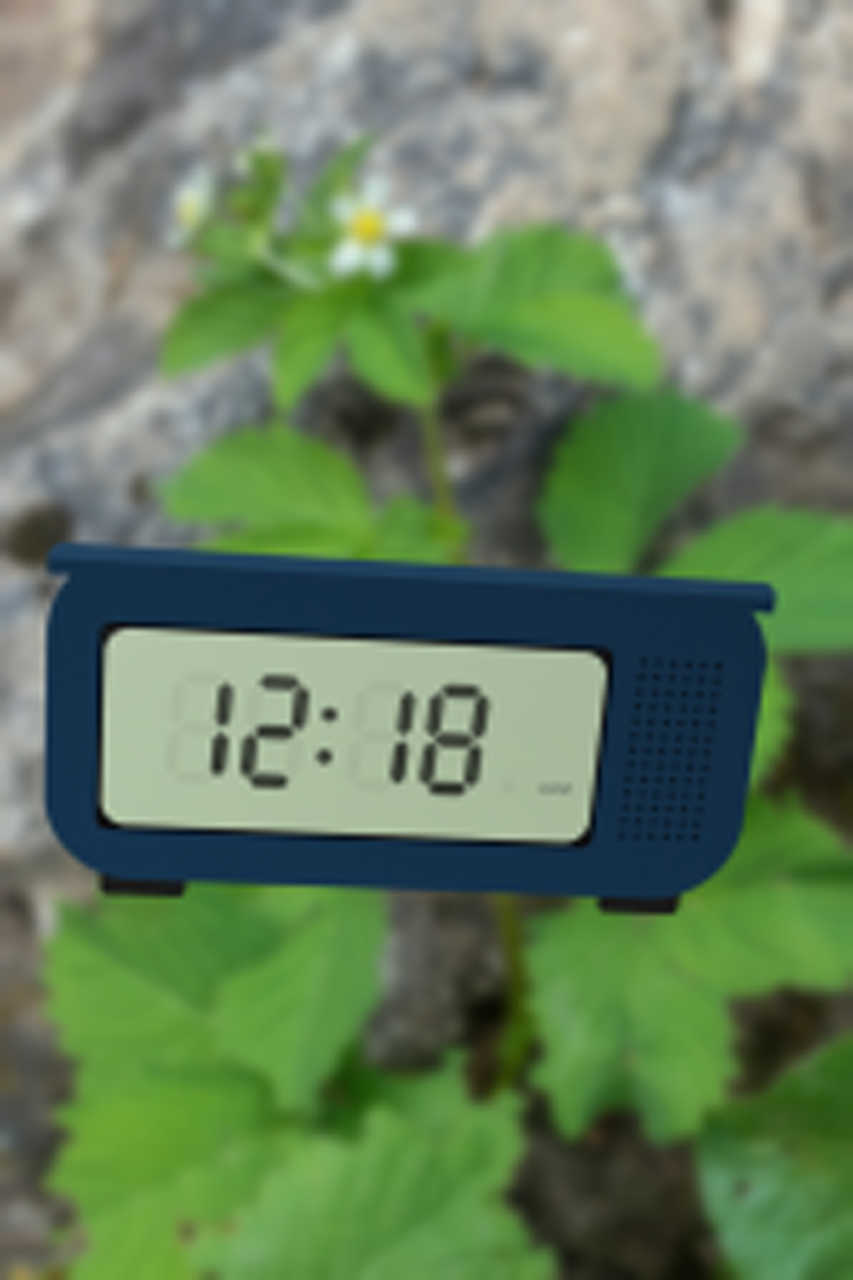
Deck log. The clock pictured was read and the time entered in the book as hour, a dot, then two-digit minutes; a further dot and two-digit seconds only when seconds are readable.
12.18
